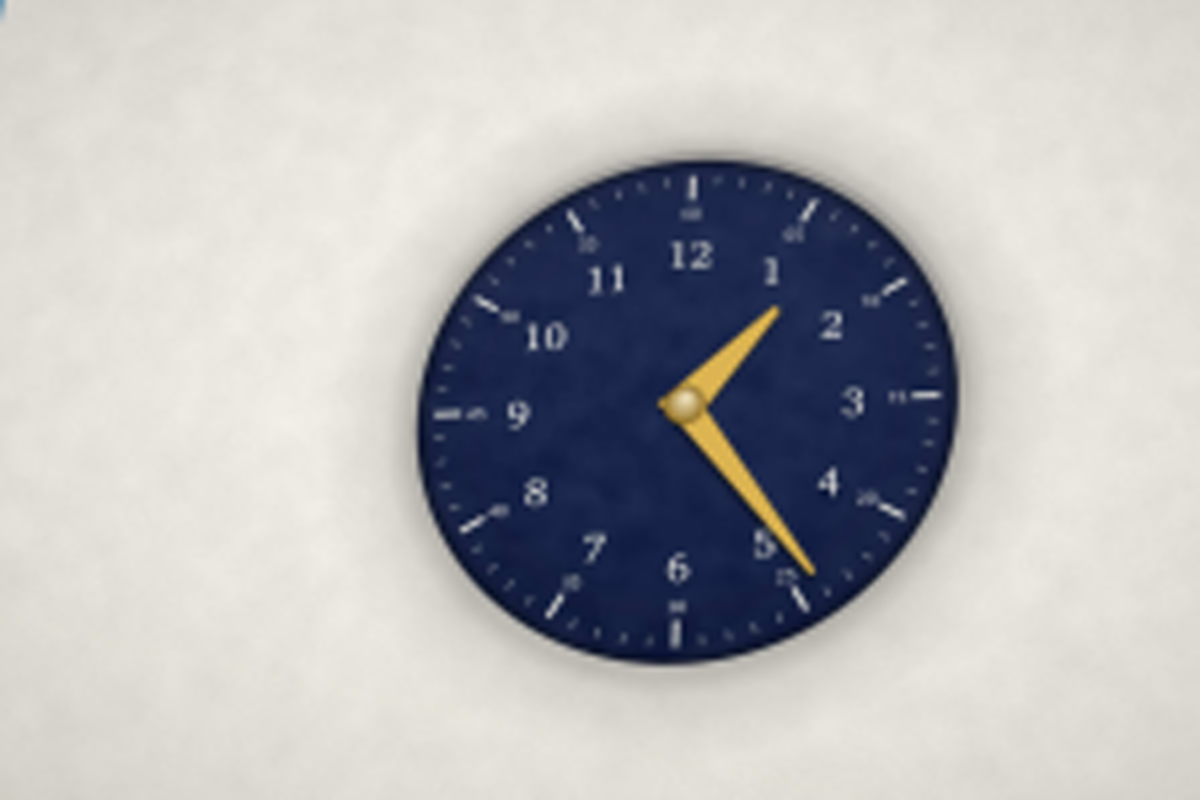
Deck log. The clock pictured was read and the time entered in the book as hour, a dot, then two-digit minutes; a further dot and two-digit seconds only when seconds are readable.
1.24
